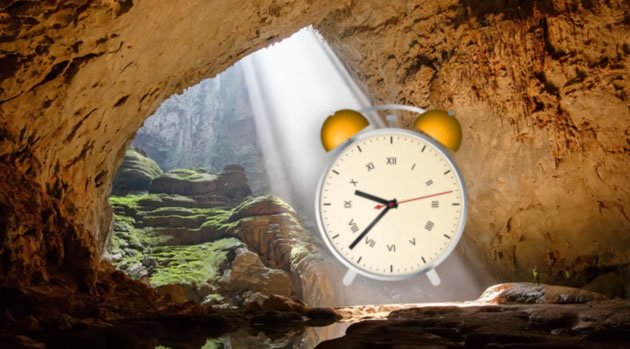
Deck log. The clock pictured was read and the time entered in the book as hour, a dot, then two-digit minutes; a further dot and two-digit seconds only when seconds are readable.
9.37.13
